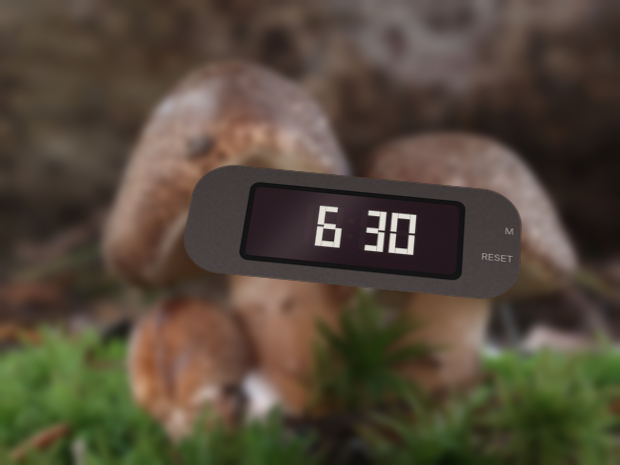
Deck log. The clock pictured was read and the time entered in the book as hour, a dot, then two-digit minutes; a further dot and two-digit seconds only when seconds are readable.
6.30
